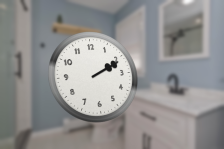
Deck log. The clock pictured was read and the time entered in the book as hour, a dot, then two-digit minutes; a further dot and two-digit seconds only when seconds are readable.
2.11
